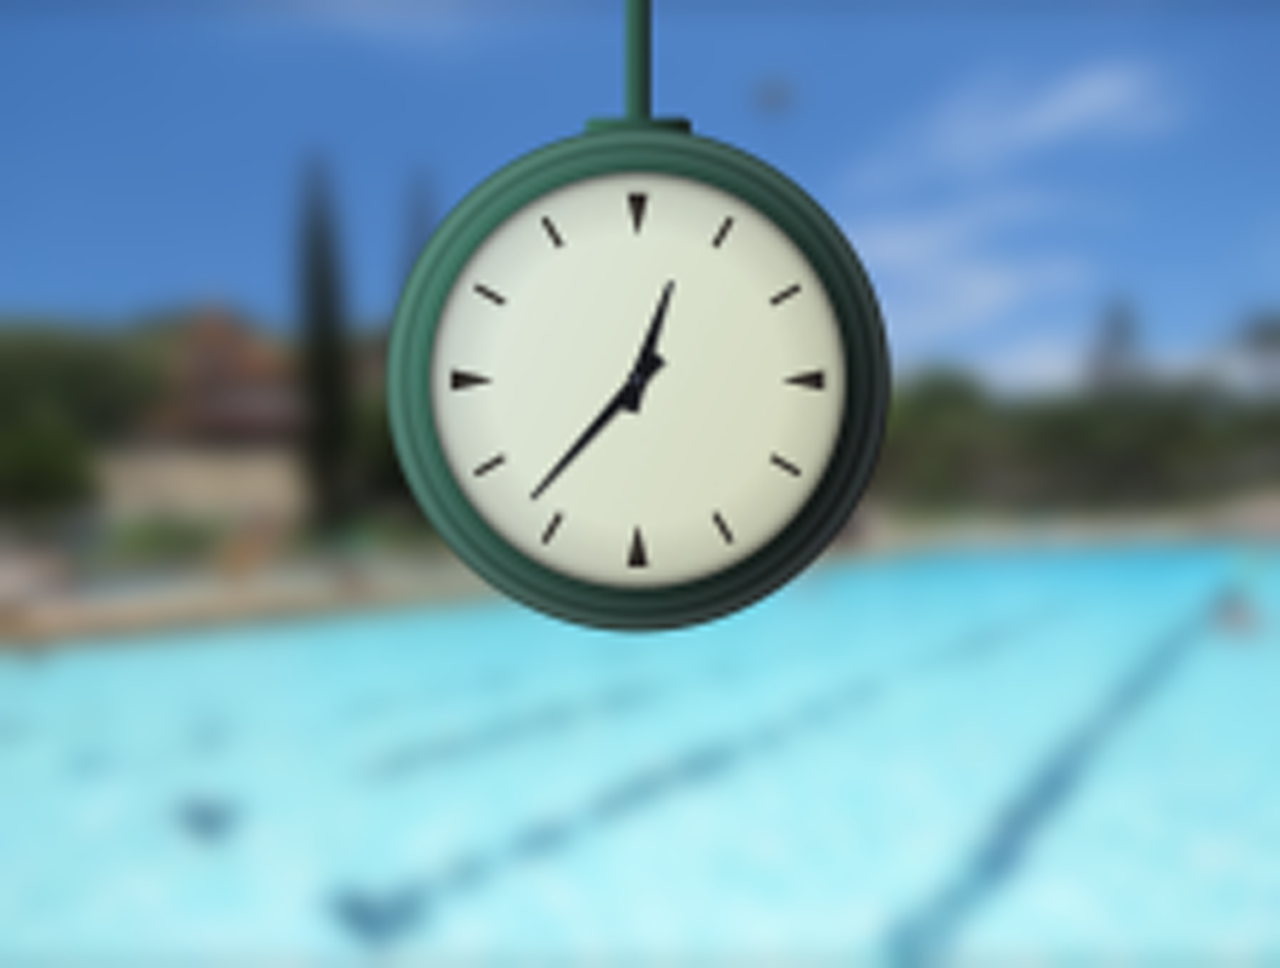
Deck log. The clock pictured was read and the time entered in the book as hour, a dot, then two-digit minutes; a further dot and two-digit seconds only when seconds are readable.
12.37
